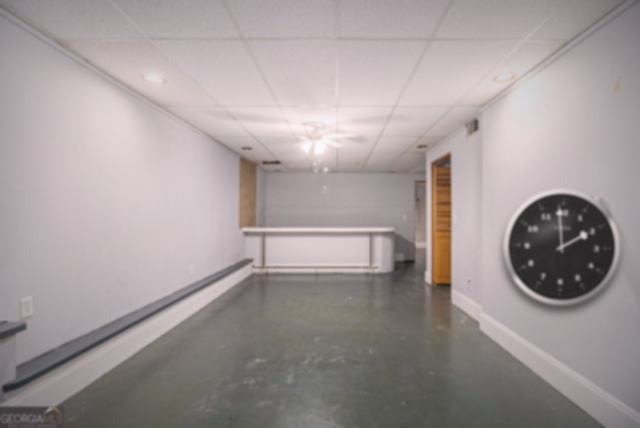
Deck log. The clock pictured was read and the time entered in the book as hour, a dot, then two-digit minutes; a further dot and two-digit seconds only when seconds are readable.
1.59
